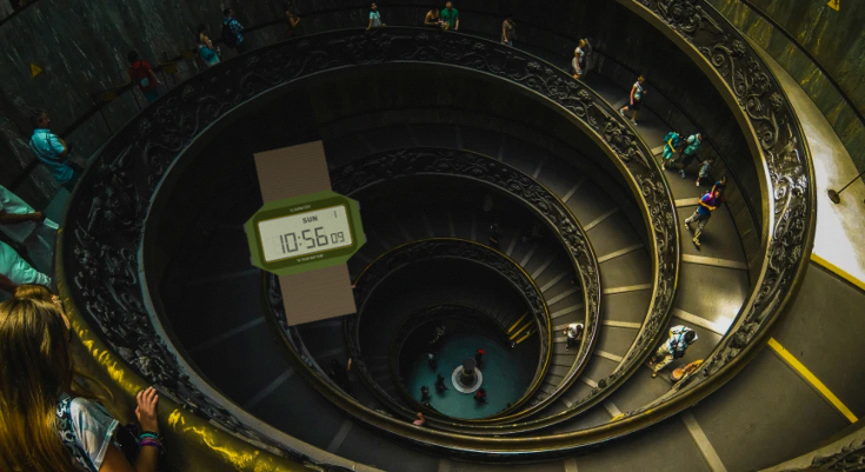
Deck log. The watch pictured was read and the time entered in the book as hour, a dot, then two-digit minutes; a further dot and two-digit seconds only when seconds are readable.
10.56
